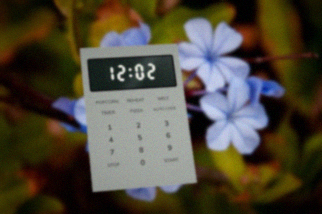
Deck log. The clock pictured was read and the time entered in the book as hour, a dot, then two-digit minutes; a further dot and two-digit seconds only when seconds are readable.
12.02
